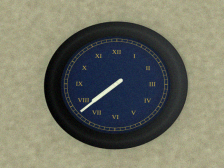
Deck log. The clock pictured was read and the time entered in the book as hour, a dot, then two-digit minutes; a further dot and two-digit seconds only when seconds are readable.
7.38
